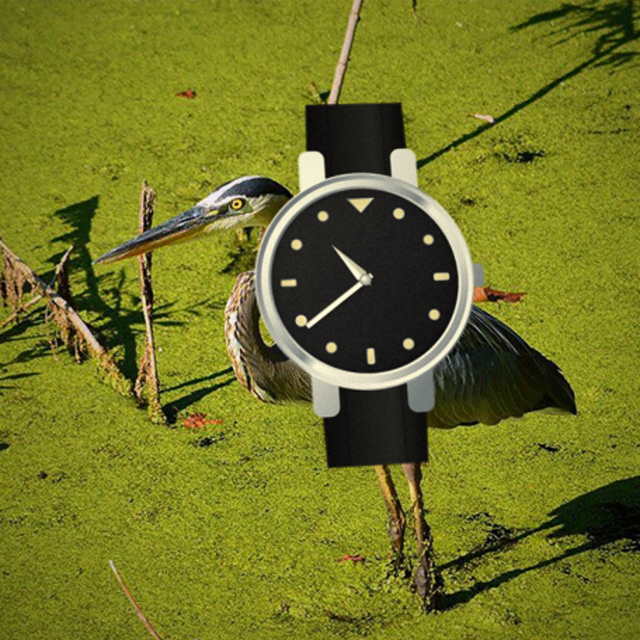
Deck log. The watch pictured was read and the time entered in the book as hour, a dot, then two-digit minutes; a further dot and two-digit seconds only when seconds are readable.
10.39
